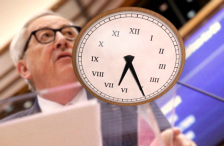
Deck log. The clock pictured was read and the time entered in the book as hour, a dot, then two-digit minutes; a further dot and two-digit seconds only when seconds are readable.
6.25
